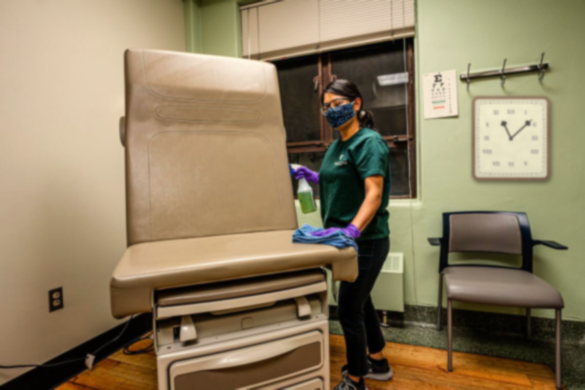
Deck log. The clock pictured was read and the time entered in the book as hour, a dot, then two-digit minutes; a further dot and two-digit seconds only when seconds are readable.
11.08
